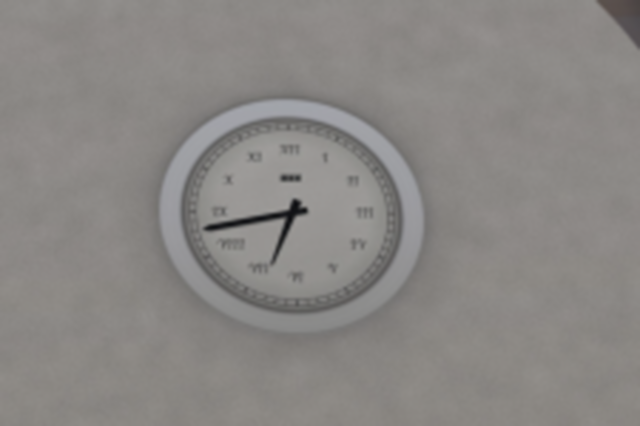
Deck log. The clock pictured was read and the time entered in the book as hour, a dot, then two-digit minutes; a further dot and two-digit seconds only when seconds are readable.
6.43
